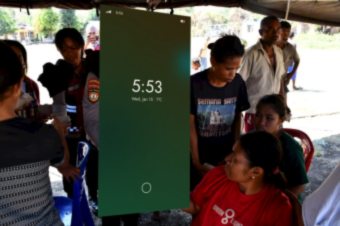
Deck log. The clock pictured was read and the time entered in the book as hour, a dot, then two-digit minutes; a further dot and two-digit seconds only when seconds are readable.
5.53
